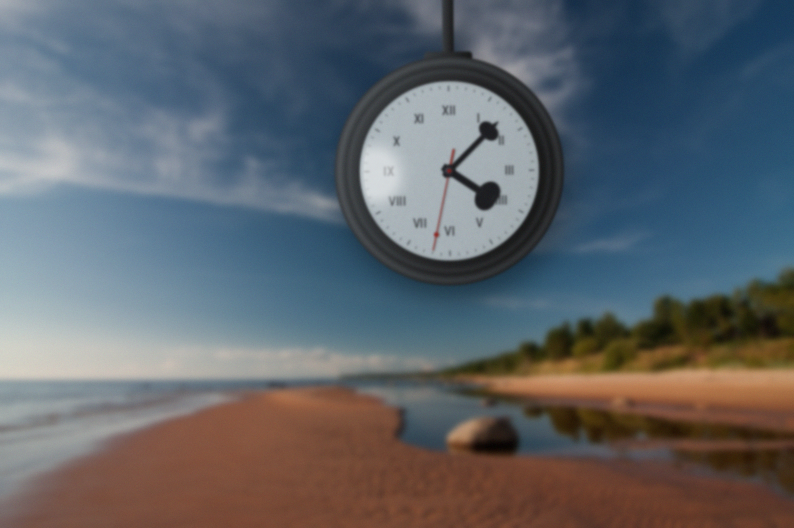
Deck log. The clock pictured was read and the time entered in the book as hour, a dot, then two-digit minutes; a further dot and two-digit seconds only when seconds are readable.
4.07.32
